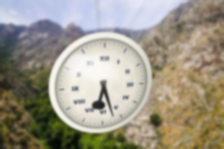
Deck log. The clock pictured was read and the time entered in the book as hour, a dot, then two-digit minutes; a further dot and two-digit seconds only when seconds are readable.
6.27
